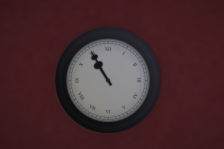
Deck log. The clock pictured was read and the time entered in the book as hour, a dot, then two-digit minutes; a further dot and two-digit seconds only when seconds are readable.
10.55
